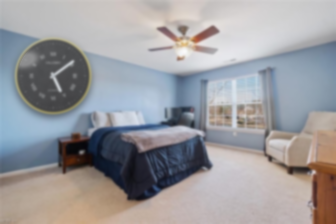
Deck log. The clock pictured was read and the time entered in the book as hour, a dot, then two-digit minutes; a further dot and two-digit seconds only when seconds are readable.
5.09
